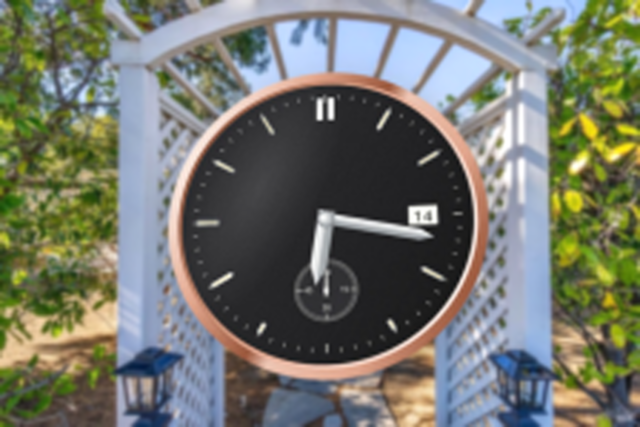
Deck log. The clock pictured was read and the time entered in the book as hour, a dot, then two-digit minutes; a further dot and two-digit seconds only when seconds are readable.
6.17
